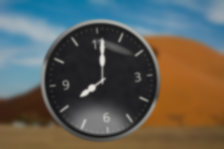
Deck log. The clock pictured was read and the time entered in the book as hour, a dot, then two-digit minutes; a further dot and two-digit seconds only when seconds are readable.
8.01
